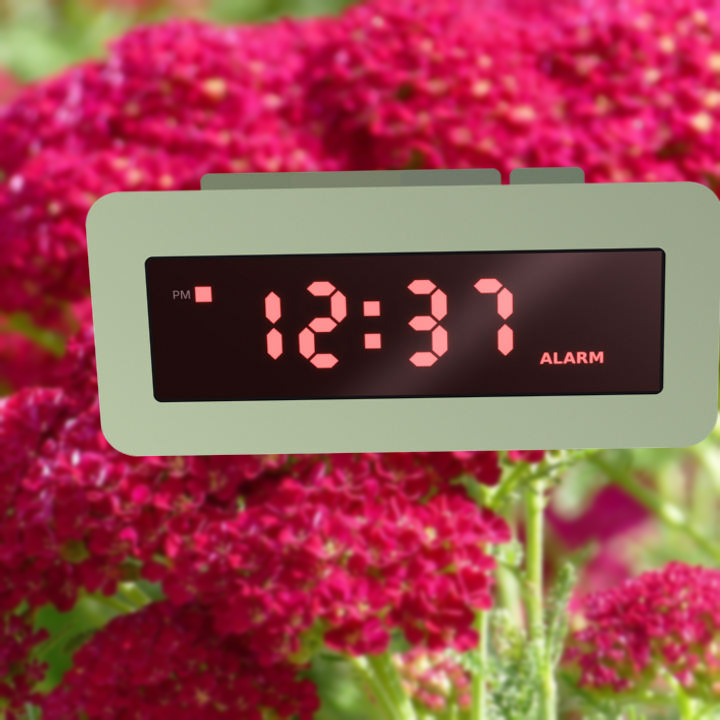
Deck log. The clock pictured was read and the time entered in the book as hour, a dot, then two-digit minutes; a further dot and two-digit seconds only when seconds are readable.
12.37
